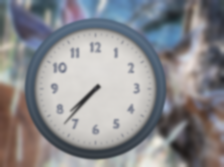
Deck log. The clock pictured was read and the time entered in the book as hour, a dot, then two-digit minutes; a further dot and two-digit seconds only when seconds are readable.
7.37
